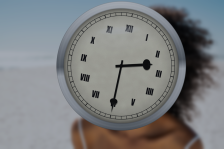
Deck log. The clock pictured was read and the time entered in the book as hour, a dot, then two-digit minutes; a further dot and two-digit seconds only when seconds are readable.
2.30
